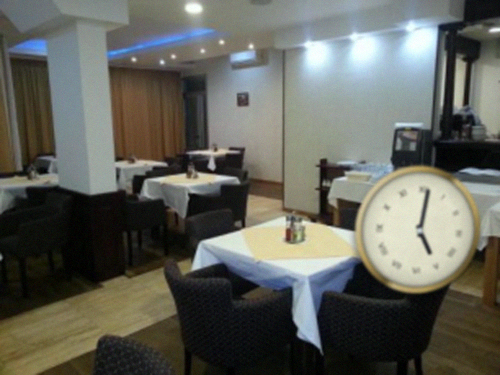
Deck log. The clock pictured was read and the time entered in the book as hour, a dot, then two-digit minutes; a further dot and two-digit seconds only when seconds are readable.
5.01
